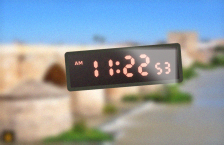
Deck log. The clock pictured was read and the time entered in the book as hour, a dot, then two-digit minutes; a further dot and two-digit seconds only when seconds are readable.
11.22.53
